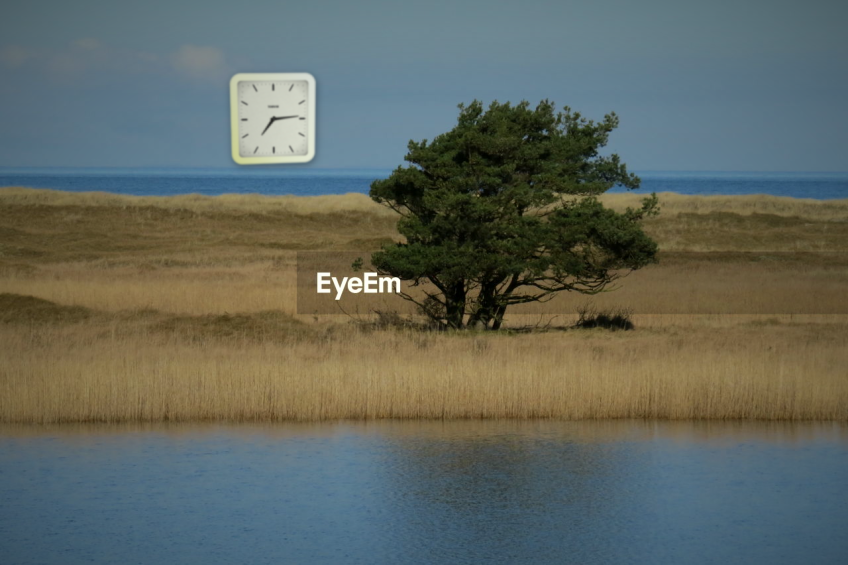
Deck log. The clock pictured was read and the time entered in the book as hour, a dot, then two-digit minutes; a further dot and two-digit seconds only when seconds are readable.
7.14
